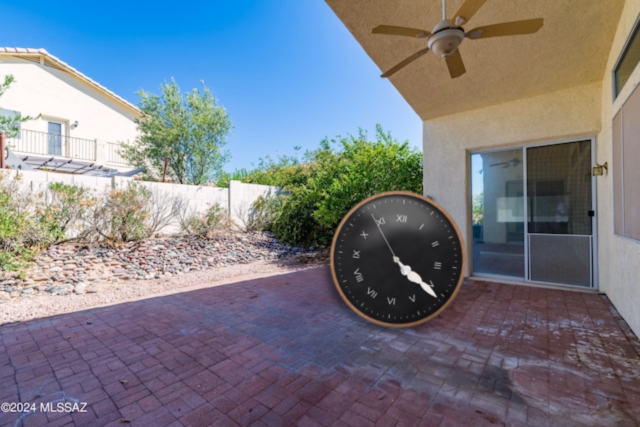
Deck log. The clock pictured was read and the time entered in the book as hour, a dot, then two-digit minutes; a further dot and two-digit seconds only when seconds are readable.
4.20.54
